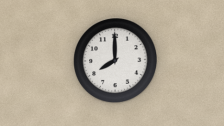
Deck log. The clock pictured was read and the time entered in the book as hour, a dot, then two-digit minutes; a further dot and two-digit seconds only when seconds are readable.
8.00
